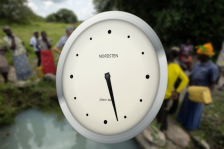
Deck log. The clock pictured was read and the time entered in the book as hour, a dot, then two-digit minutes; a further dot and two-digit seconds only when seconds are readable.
5.27
